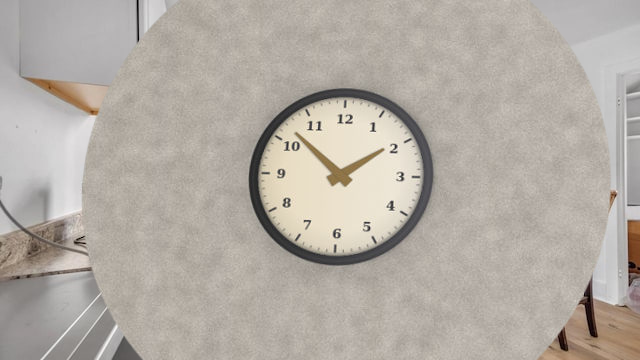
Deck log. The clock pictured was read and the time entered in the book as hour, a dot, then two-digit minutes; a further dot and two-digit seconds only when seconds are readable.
1.52
